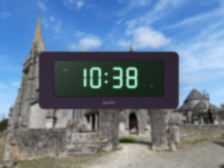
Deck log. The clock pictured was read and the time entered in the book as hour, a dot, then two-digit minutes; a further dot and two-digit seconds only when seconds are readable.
10.38
